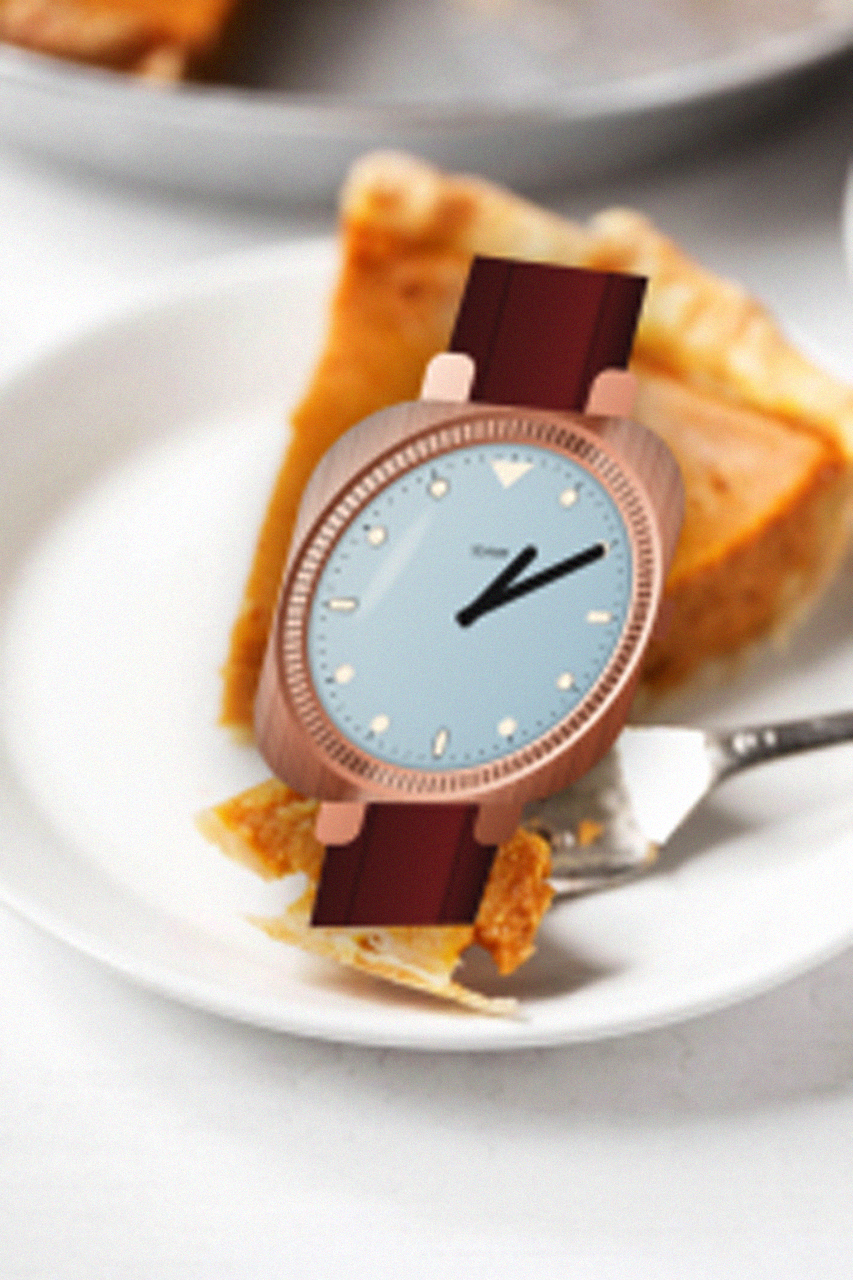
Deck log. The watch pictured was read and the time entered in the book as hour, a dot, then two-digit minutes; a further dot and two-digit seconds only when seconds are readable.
1.10
